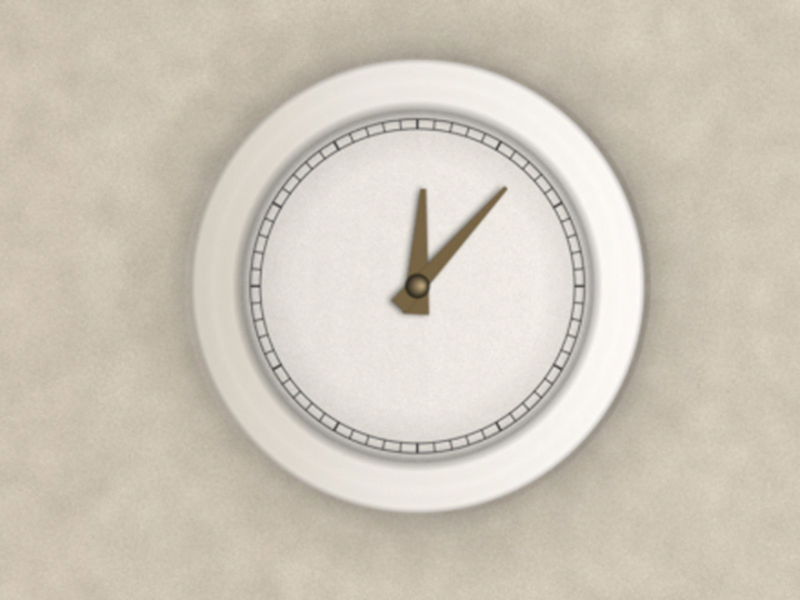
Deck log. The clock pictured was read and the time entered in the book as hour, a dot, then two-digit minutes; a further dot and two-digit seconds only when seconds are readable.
12.07
